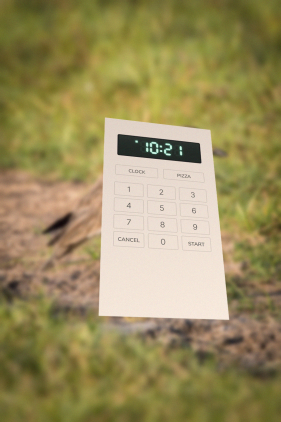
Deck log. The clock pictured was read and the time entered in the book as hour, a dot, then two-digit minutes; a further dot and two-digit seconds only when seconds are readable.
10.21
